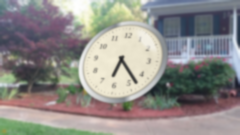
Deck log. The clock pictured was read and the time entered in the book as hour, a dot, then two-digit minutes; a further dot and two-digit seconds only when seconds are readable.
6.23
